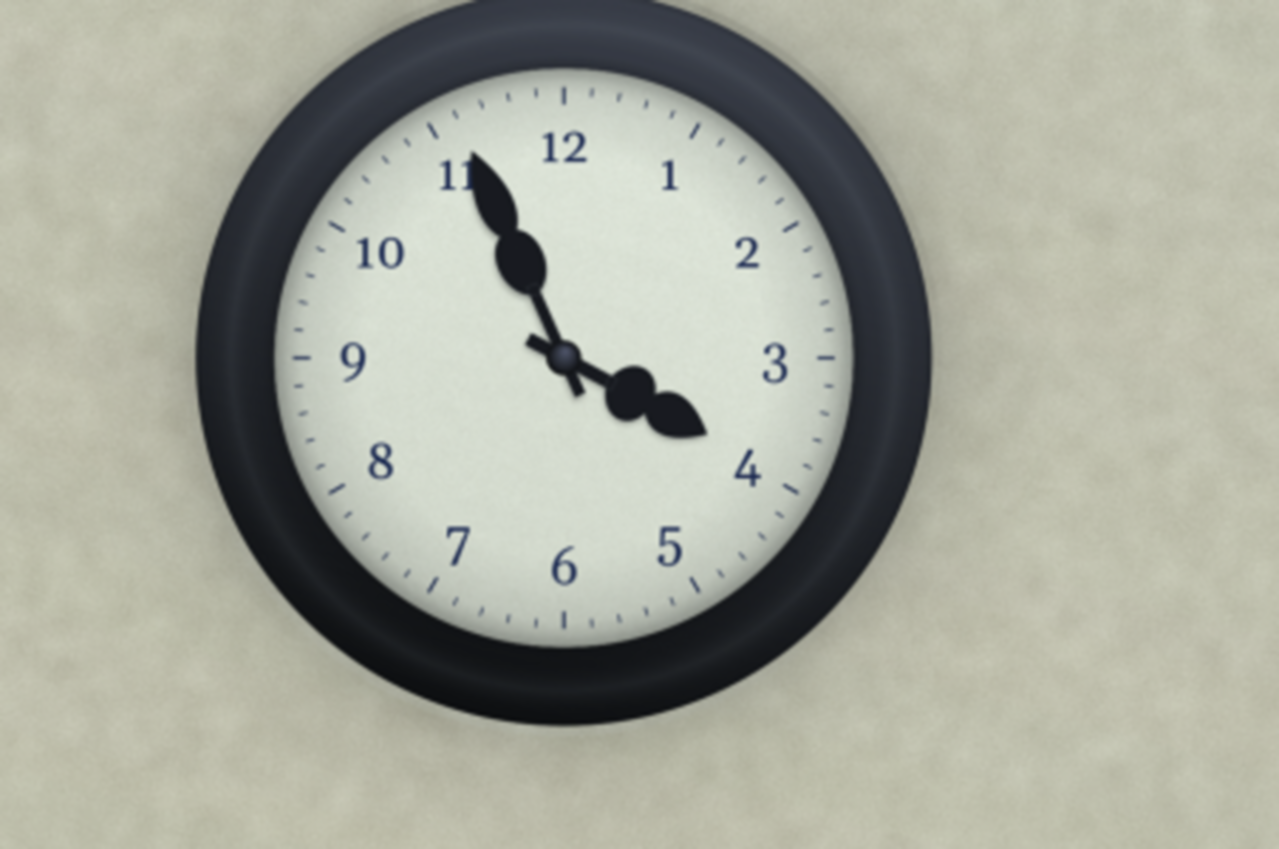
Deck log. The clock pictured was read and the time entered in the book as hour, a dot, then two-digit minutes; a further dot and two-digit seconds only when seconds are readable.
3.56
